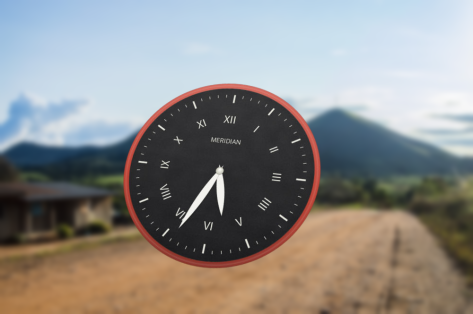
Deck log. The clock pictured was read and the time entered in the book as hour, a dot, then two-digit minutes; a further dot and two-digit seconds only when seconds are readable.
5.34
